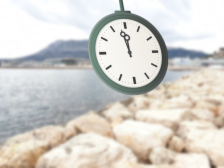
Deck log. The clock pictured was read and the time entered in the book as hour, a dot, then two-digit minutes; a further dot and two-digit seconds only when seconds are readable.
11.58
